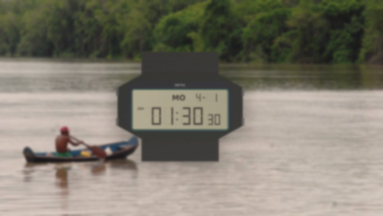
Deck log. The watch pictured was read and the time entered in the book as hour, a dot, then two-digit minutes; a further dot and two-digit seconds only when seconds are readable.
1.30.30
